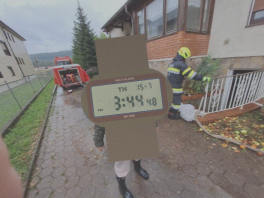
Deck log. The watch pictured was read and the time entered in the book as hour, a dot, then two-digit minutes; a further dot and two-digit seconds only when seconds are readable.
3.44.48
